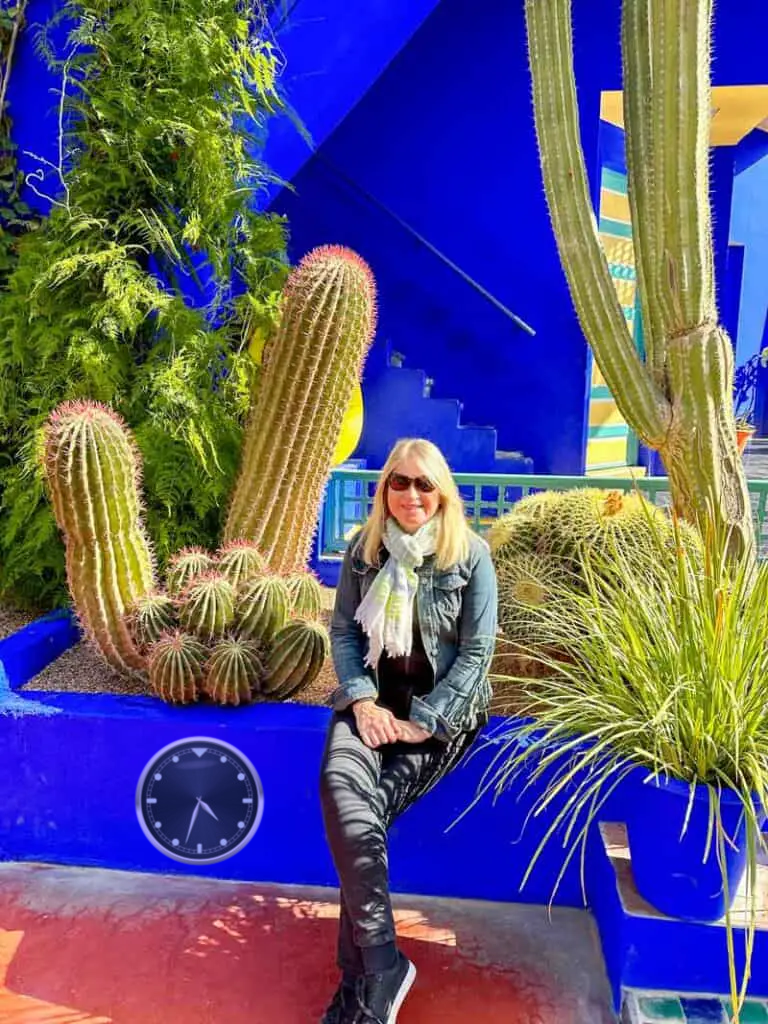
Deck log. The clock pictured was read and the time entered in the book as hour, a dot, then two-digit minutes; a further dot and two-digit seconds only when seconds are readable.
4.33
